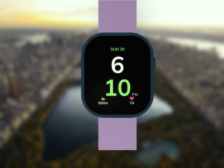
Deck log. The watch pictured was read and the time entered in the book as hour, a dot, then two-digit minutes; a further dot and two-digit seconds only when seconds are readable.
6.10
